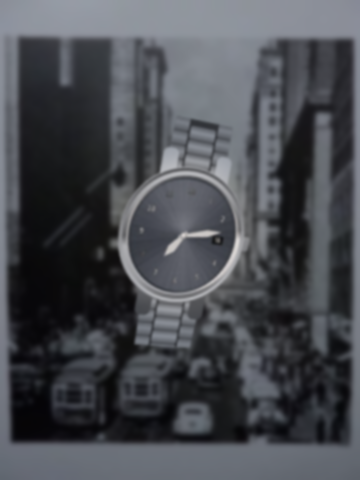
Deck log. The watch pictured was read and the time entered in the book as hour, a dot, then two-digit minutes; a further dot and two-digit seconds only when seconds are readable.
7.13
